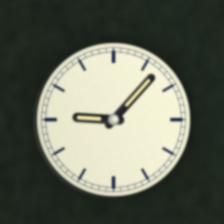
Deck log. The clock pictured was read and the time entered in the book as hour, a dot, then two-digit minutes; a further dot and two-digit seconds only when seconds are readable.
9.07
